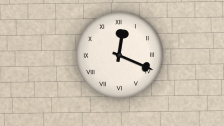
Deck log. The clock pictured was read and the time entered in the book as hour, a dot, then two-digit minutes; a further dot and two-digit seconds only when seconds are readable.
12.19
